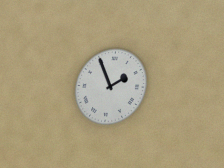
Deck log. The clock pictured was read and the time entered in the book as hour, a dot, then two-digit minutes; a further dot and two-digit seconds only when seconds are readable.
1.55
